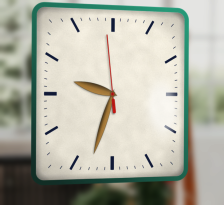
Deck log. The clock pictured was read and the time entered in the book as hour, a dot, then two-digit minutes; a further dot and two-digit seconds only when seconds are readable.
9.32.59
